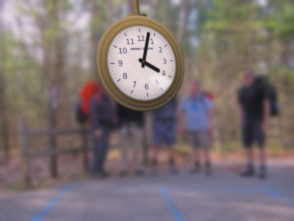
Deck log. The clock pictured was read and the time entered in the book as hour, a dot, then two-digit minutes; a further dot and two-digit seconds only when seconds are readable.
4.03
